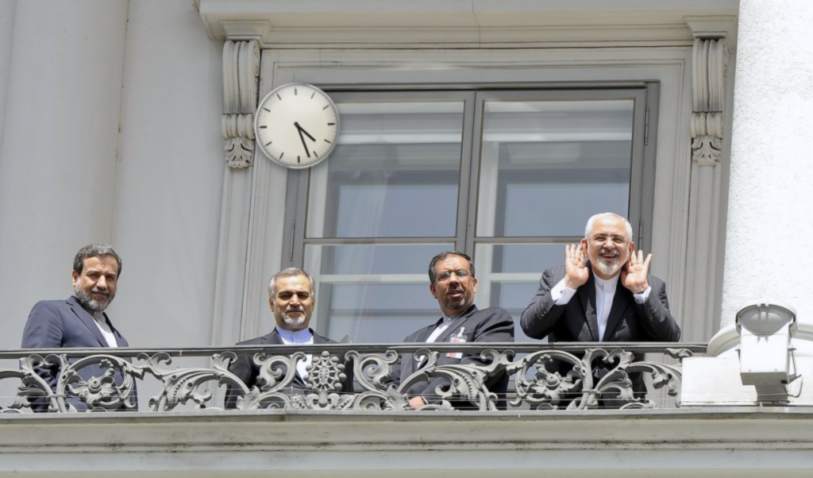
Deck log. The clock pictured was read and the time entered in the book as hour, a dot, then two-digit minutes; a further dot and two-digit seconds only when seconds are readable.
4.27
